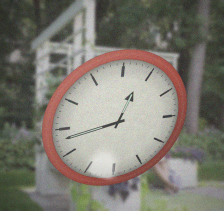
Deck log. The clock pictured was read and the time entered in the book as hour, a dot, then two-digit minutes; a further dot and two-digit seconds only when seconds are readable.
12.43
